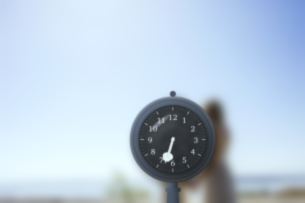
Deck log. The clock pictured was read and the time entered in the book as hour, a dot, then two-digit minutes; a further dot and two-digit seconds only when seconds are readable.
6.33
